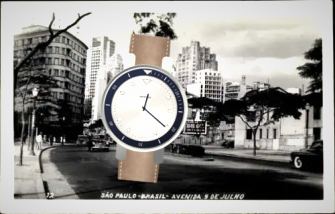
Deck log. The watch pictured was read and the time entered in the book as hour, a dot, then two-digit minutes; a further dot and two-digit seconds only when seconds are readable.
12.21
